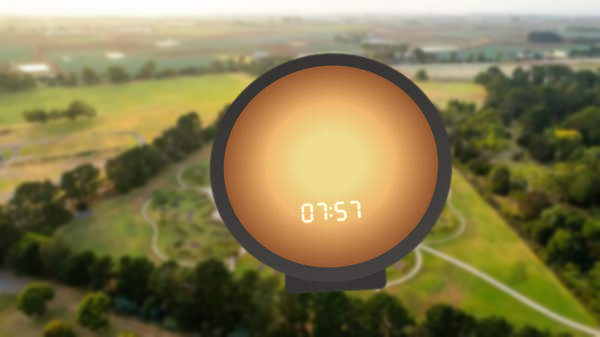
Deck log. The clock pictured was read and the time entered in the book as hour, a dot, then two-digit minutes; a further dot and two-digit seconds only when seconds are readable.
7.57
